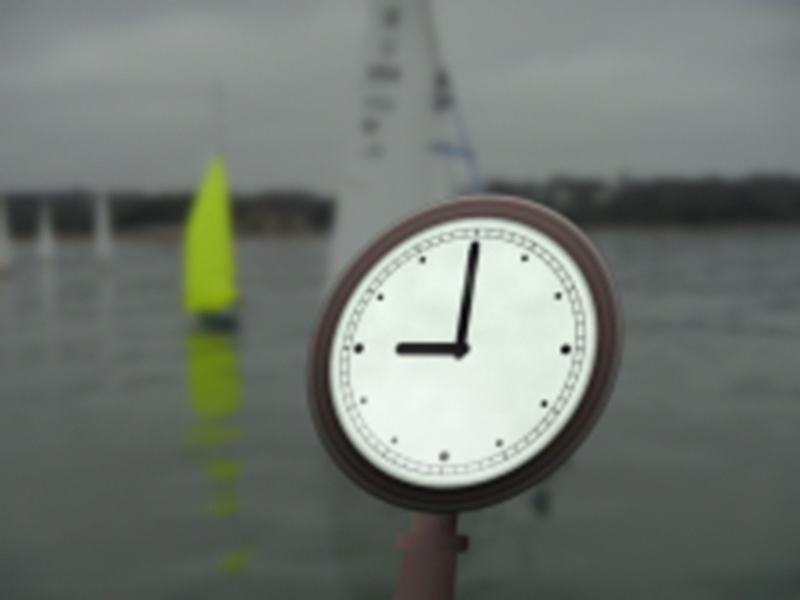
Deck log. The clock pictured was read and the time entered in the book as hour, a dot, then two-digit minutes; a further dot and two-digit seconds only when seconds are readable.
9.00
